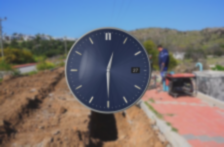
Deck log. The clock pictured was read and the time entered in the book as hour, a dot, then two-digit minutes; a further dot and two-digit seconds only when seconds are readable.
12.30
